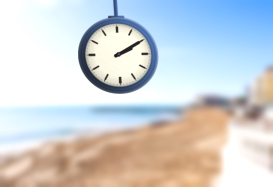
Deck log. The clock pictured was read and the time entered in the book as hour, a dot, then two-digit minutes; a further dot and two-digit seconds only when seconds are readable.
2.10
